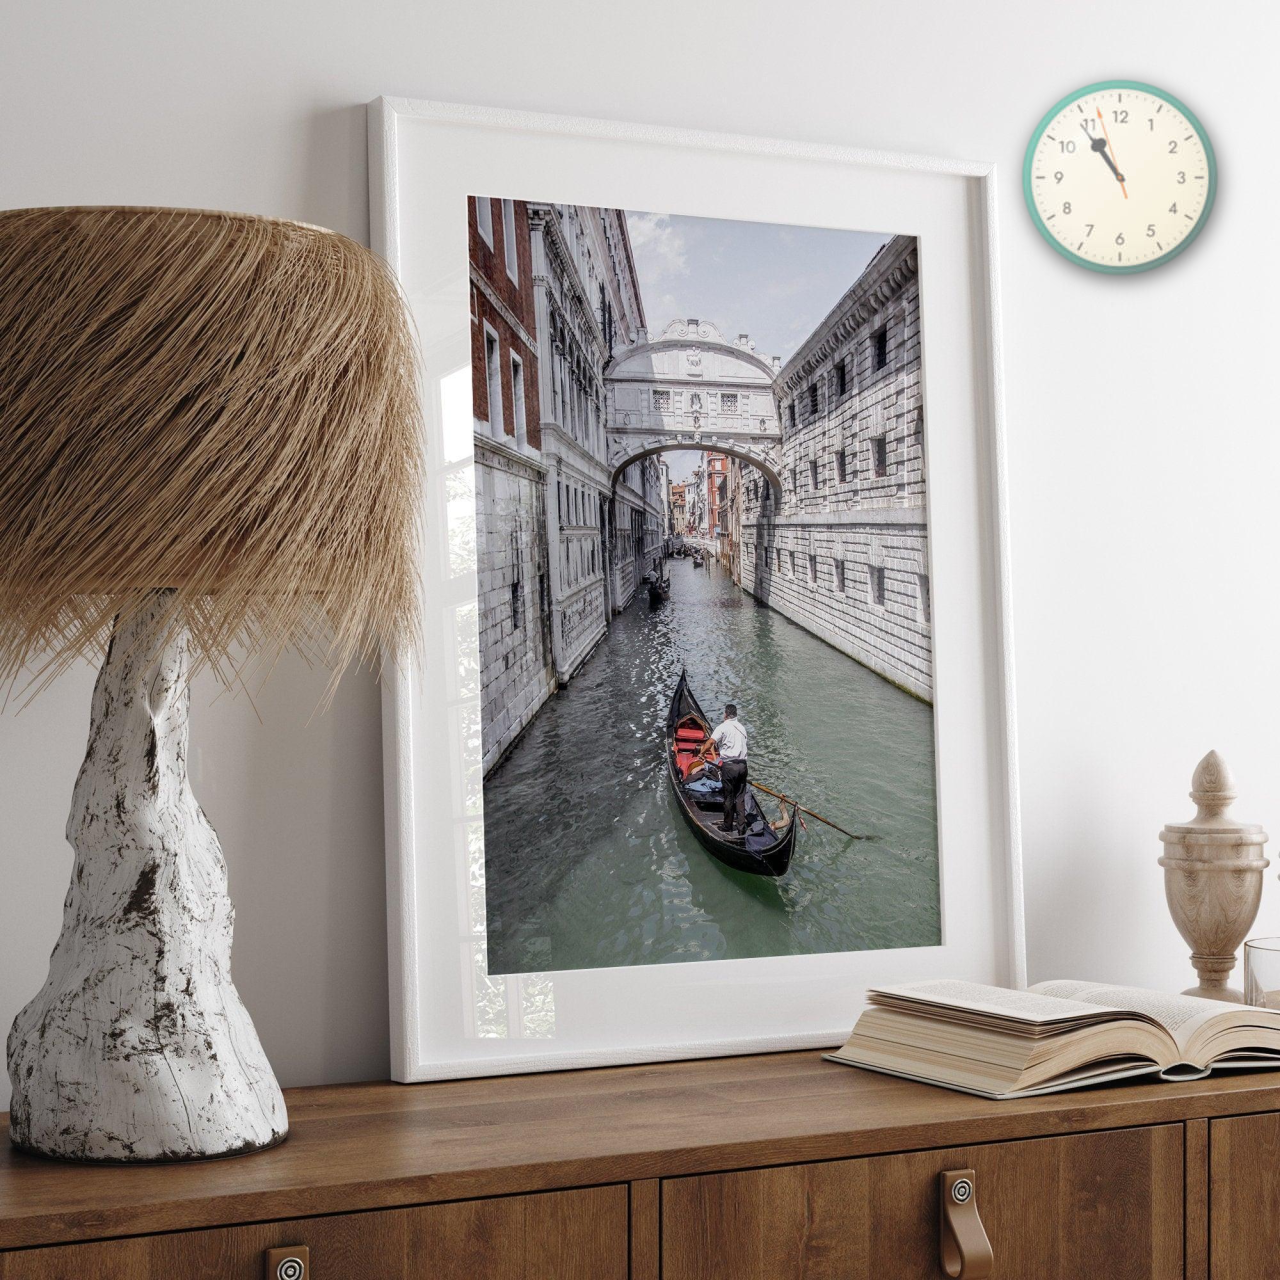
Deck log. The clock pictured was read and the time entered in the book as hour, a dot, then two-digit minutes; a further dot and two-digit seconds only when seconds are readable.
10.53.57
